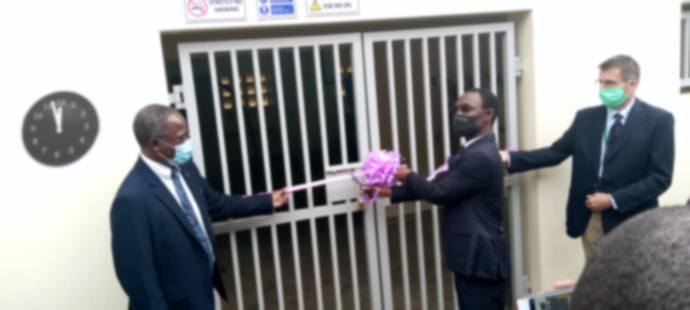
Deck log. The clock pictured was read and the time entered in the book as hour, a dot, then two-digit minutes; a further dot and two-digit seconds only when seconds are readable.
11.57
